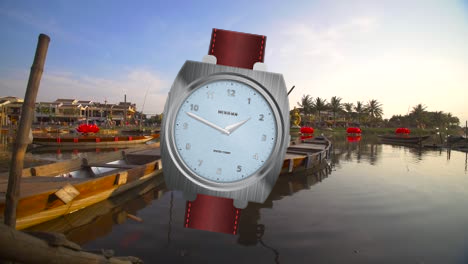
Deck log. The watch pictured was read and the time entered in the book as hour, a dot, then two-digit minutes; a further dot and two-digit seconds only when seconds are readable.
1.48
